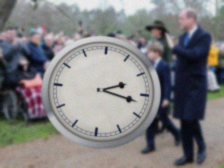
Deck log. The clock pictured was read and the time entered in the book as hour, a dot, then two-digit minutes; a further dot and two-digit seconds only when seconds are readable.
2.17
